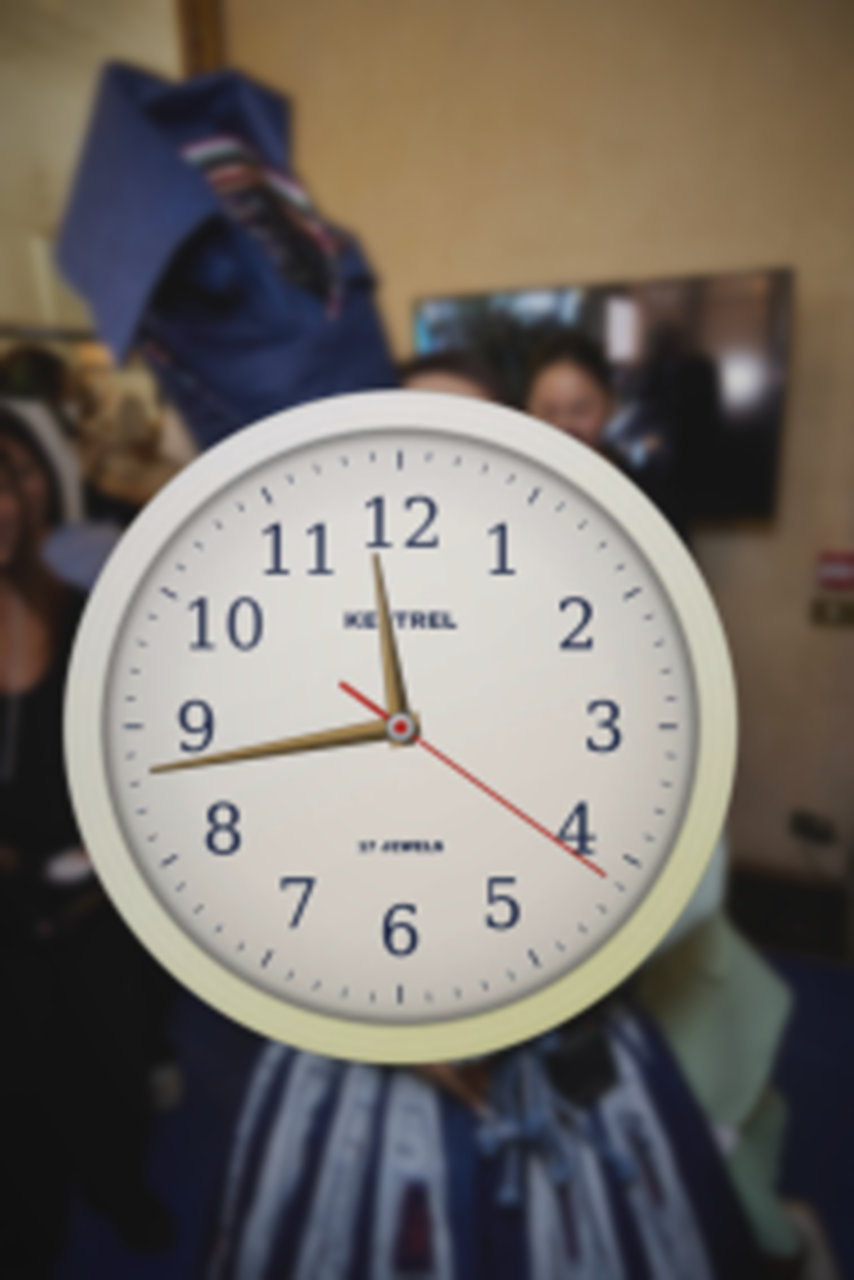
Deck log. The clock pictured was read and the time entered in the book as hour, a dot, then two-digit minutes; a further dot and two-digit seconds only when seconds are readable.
11.43.21
